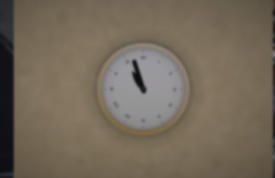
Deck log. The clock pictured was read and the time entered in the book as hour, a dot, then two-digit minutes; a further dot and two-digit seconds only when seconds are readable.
10.57
